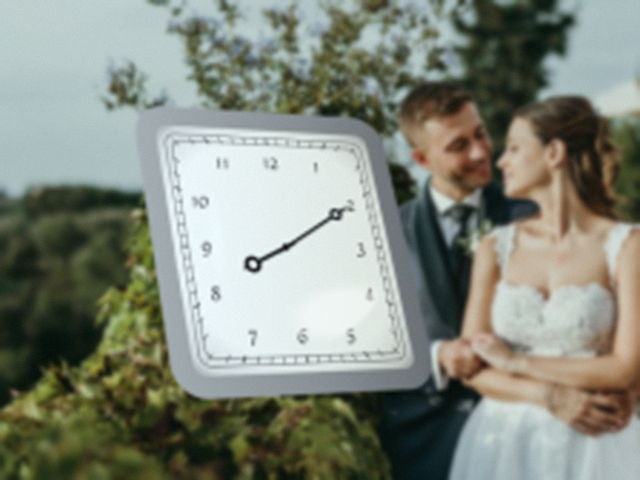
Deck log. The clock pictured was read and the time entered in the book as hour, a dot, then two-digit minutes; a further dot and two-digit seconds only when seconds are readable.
8.10
